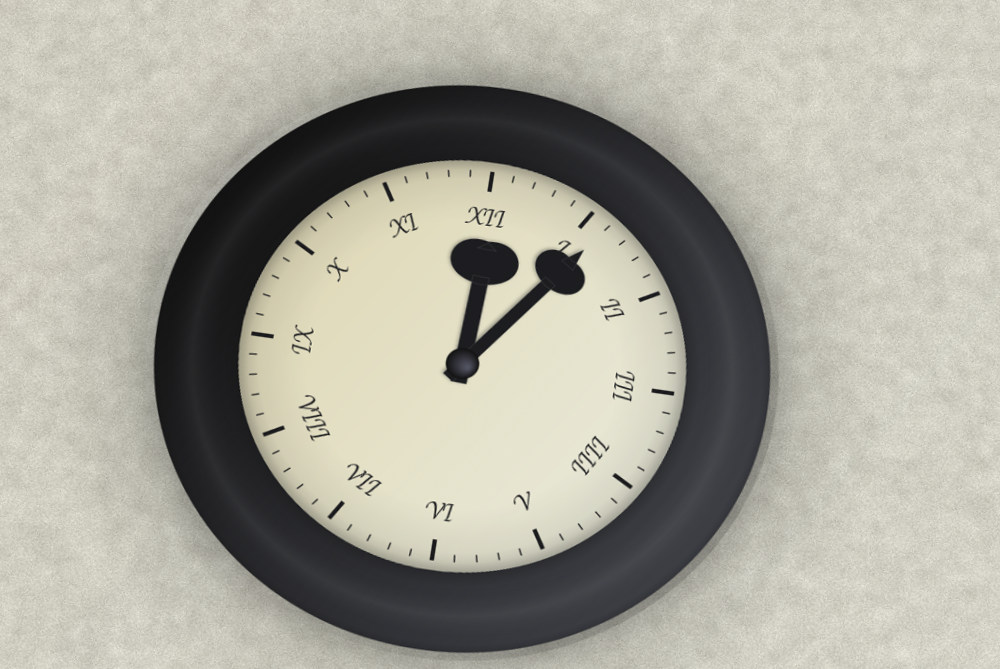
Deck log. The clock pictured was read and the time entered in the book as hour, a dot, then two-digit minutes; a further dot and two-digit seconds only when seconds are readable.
12.06
